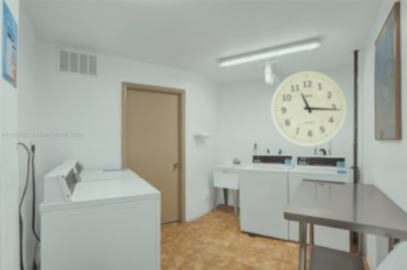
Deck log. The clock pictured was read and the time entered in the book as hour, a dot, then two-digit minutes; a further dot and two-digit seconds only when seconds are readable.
11.16
